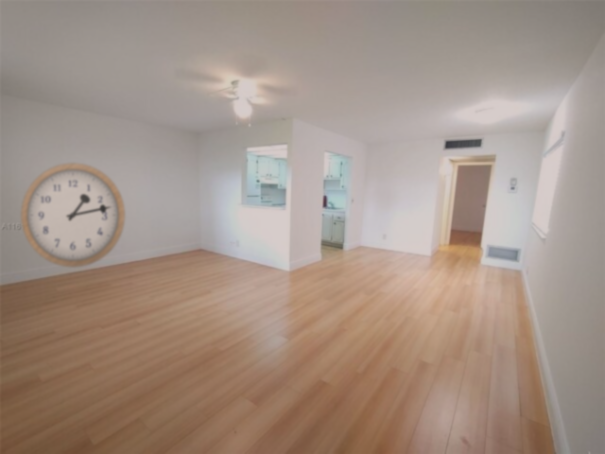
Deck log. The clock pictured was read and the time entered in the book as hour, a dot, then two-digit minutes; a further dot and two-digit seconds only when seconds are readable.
1.13
